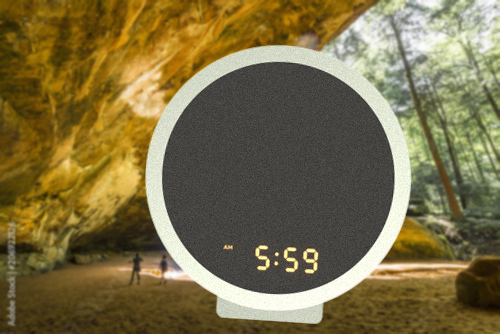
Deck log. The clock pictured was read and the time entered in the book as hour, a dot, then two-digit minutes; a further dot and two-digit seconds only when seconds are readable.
5.59
